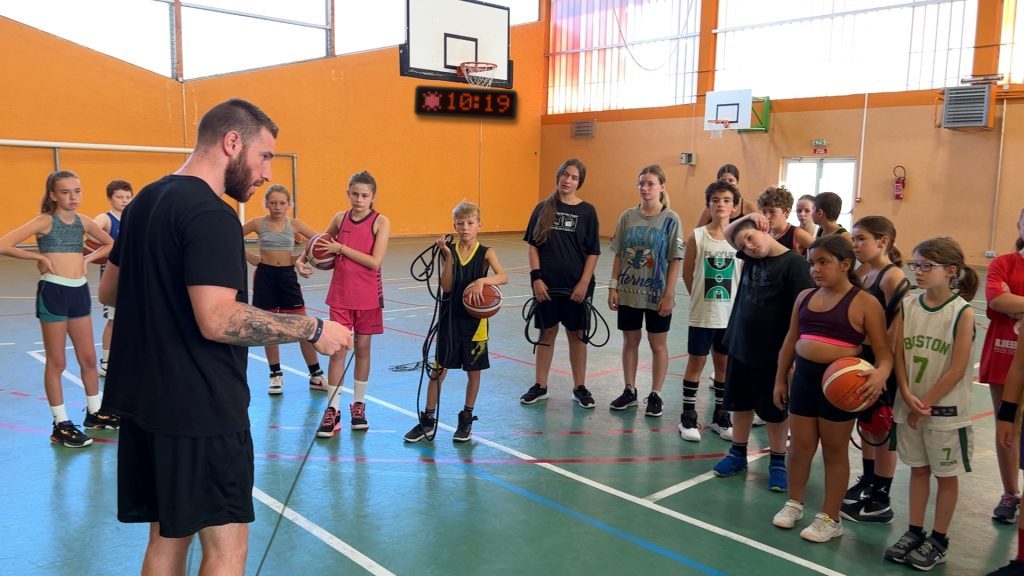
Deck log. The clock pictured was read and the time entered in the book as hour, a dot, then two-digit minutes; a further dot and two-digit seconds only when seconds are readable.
10.19
